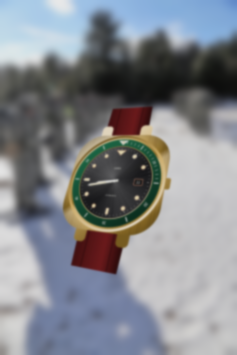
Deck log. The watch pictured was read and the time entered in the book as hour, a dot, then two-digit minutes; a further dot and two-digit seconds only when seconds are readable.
8.43
